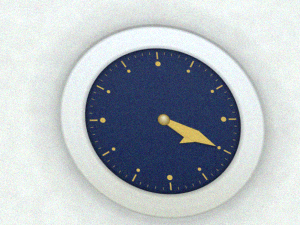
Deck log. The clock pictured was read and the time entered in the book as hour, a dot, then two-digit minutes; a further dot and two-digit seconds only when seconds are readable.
4.20
